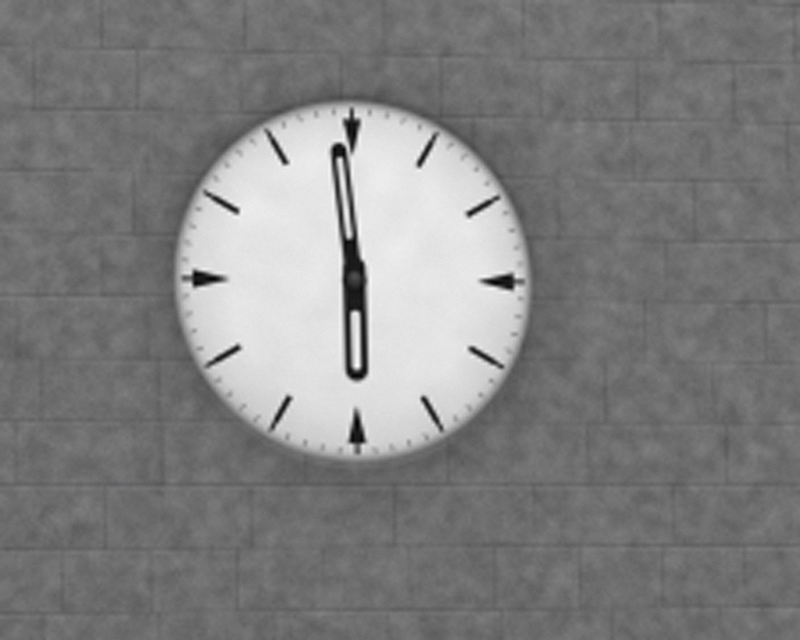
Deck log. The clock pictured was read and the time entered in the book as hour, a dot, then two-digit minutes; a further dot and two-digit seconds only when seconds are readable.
5.59
